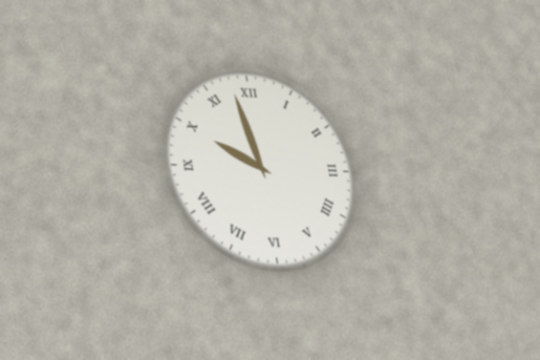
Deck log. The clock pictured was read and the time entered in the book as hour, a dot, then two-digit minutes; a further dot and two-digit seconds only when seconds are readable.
9.58
